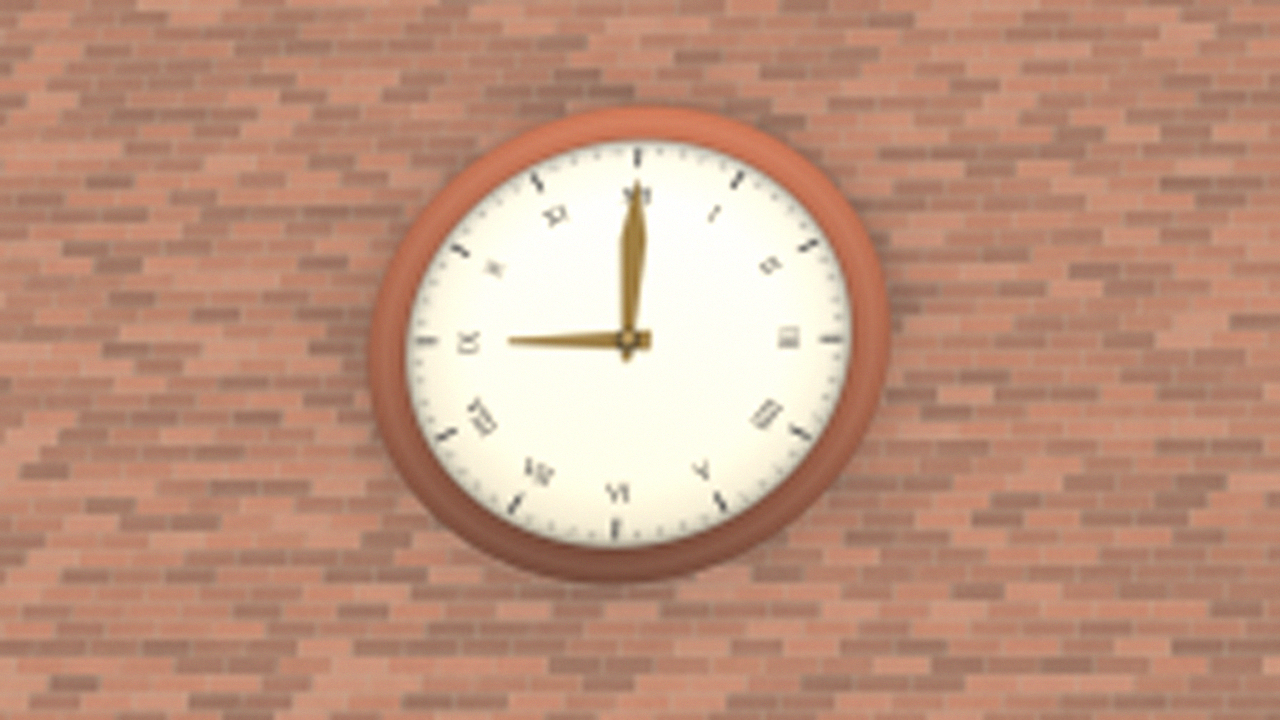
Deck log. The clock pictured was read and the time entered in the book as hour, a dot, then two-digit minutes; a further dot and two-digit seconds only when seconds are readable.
9.00
